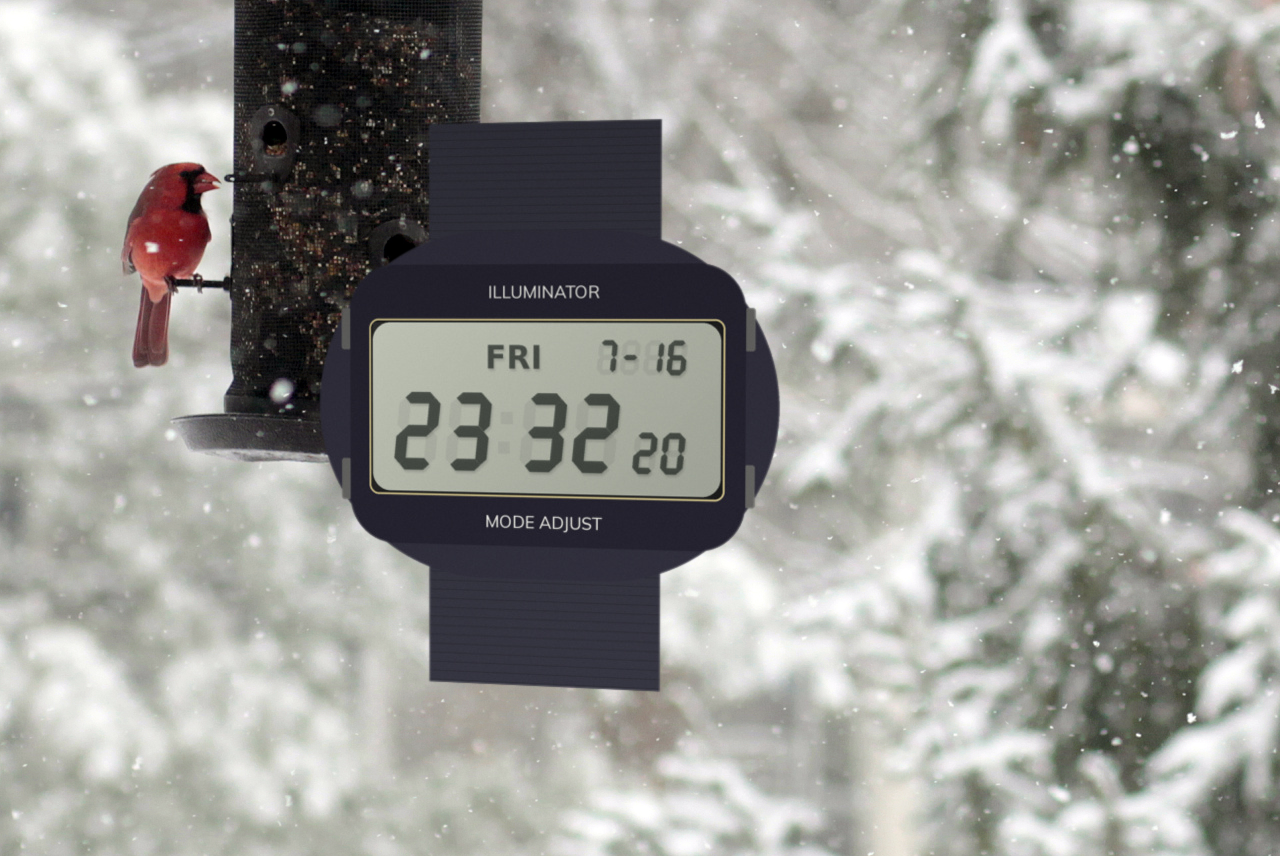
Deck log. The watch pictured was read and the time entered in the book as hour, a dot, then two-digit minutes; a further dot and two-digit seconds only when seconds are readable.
23.32.20
